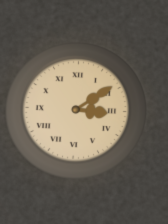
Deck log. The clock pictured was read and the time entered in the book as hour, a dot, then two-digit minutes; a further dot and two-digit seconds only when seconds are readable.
3.09
